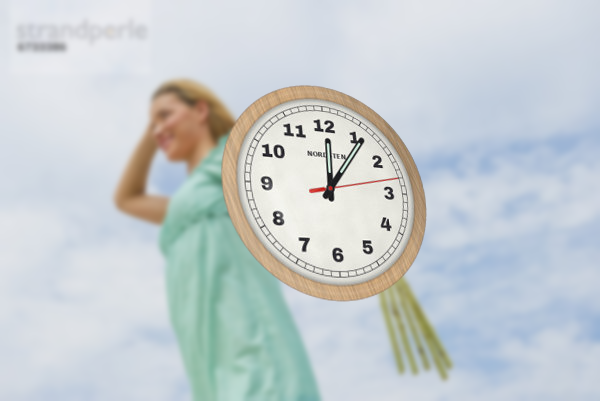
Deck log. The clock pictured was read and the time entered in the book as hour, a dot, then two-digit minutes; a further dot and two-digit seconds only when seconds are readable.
12.06.13
